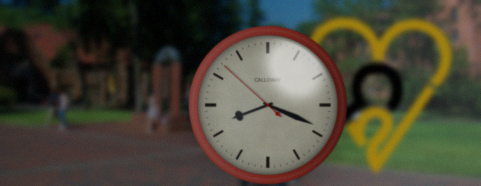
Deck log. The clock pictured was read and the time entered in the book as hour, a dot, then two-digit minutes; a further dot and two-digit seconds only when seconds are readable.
8.18.52
